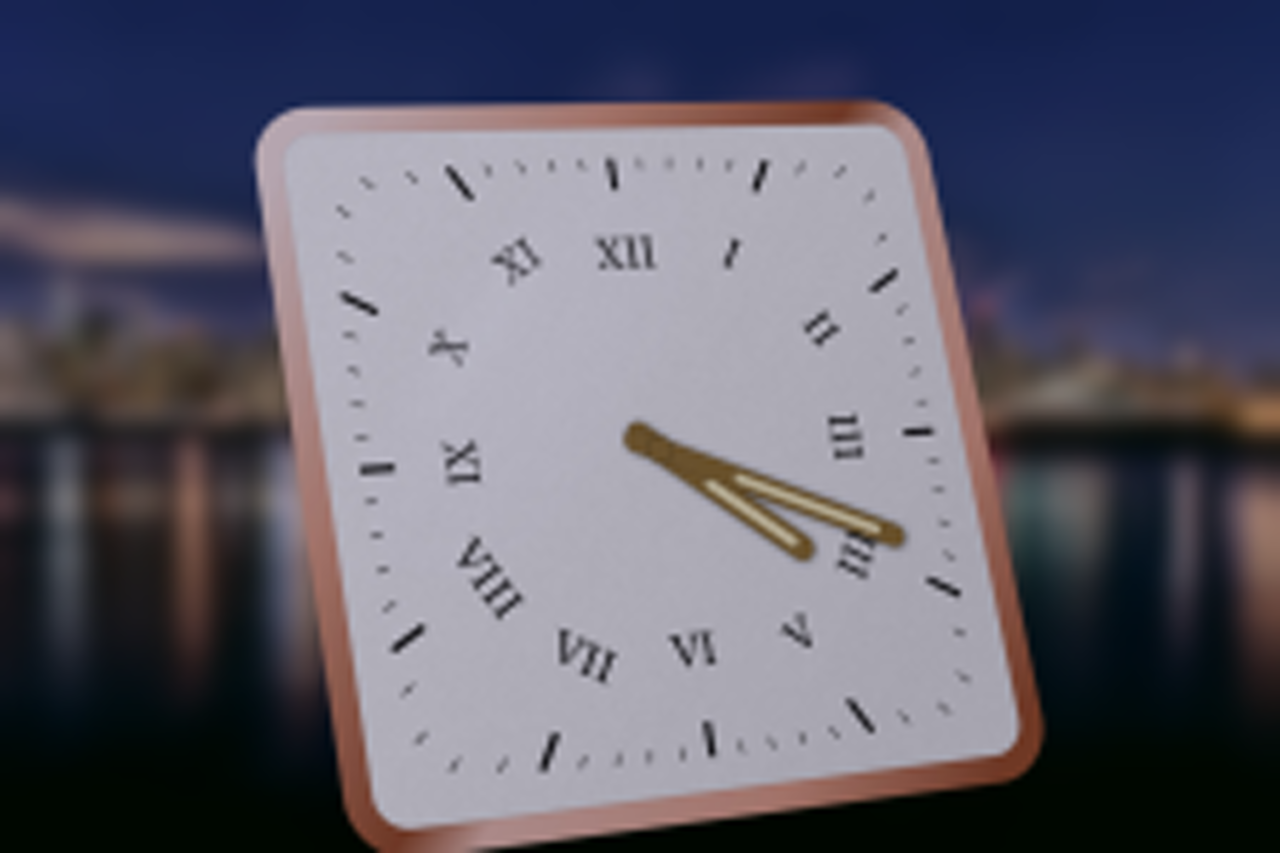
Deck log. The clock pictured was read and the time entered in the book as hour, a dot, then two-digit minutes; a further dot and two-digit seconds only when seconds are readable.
4.19
